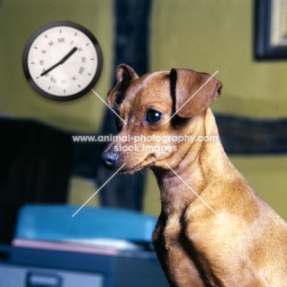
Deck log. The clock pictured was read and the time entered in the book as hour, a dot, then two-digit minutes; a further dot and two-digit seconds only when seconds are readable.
1.40
